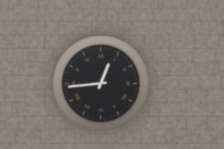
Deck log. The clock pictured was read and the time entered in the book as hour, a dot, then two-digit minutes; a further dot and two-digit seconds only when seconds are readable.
12.44
